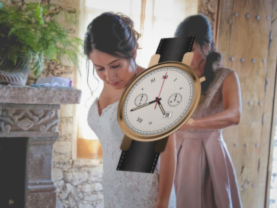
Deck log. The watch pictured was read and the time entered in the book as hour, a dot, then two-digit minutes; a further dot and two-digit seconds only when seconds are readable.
4.41
